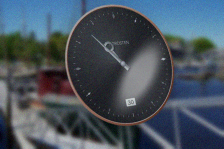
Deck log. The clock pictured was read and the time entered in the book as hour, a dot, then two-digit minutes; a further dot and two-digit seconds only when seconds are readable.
10.53
